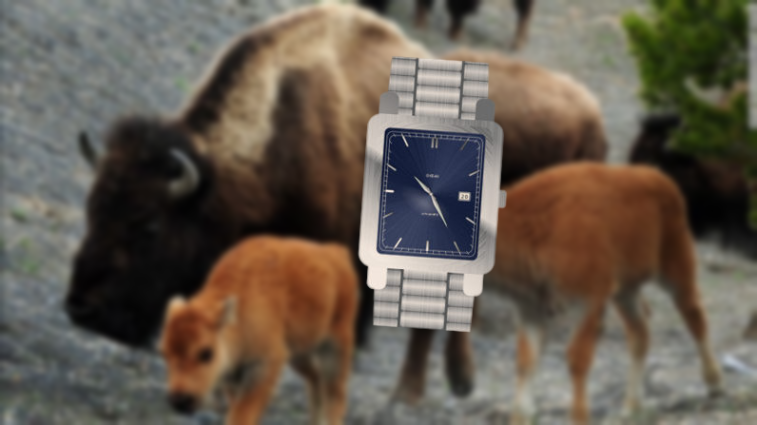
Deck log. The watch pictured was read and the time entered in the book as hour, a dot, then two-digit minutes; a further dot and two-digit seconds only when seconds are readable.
10.25
